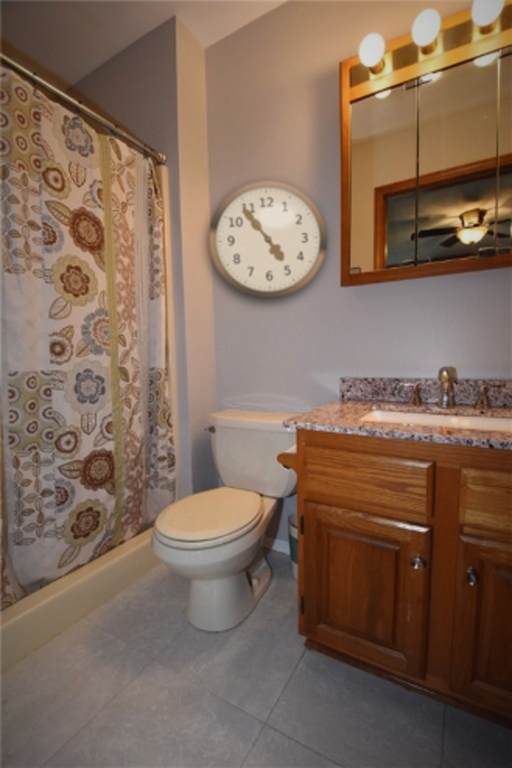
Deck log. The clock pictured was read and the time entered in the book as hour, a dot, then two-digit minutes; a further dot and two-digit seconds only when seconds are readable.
4.54
